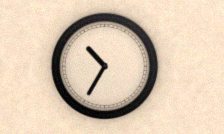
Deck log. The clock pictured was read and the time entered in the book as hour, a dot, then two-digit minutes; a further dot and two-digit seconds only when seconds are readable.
10.35
